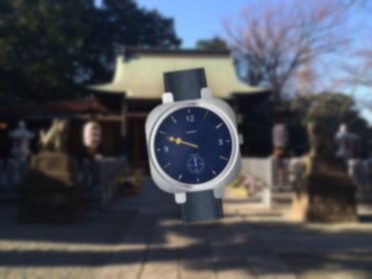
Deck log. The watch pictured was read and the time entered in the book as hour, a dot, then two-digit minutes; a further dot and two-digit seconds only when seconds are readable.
9.49
